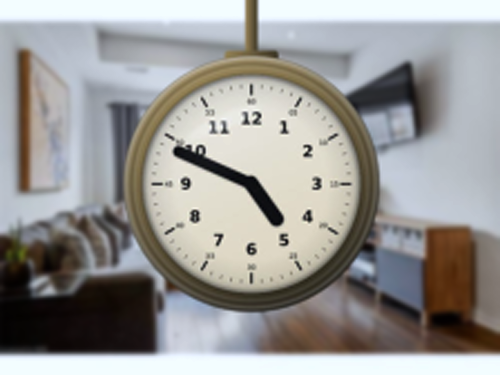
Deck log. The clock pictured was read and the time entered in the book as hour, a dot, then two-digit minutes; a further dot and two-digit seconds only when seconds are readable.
4.49
